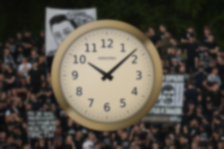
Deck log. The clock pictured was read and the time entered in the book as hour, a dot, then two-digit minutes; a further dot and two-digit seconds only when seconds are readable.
10.08
